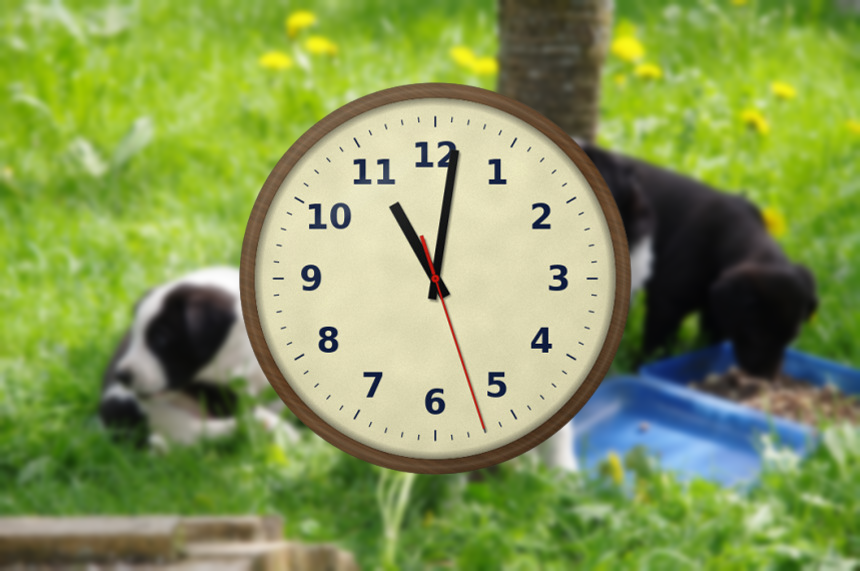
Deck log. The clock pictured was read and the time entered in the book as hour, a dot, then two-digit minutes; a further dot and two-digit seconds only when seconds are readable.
11.01.27
